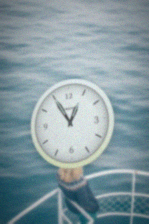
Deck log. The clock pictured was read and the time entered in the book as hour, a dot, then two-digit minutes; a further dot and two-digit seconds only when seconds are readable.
12.55
